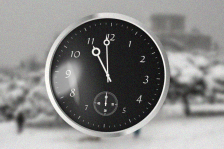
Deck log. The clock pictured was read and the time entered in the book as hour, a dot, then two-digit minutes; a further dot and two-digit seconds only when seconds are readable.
10.59
